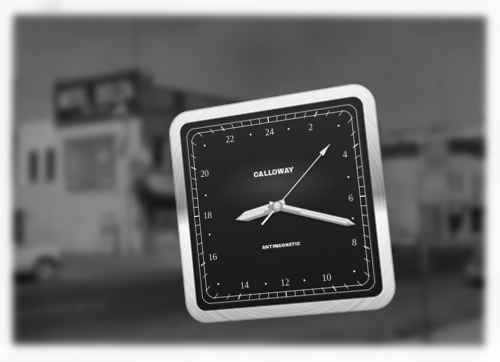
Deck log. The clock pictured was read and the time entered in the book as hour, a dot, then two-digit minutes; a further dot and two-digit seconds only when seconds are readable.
17.18.08
